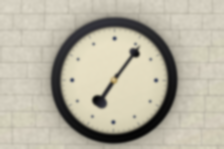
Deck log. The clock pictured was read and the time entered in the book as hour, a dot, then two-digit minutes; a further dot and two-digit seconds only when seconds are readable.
7.06
